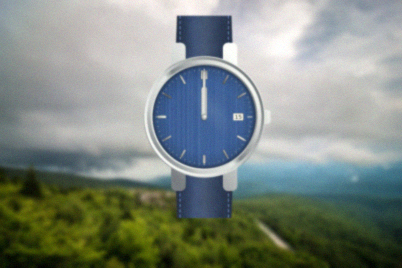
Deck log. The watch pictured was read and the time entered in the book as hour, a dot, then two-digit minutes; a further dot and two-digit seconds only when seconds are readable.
12.00
